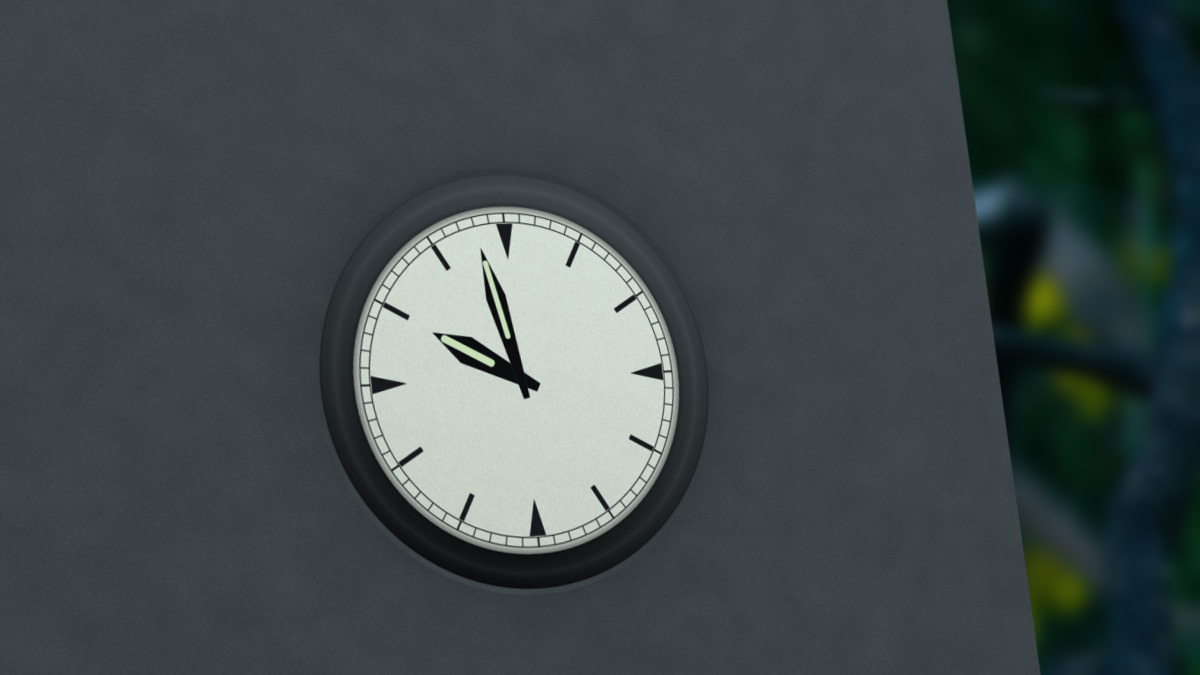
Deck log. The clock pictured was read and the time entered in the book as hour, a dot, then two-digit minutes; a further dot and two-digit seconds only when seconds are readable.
9.58
